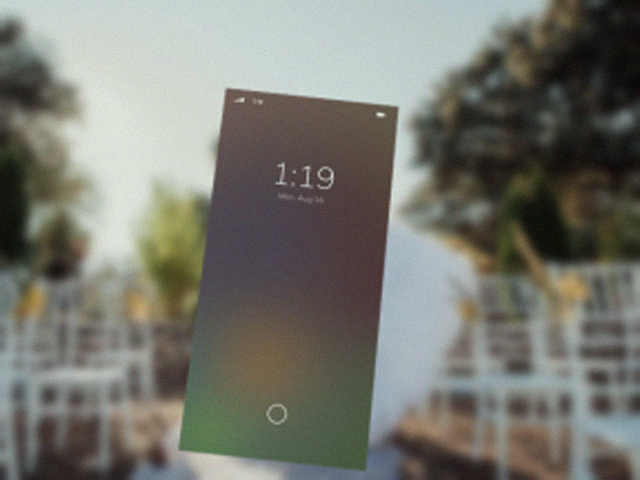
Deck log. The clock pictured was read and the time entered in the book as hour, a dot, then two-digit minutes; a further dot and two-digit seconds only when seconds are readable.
1.19
